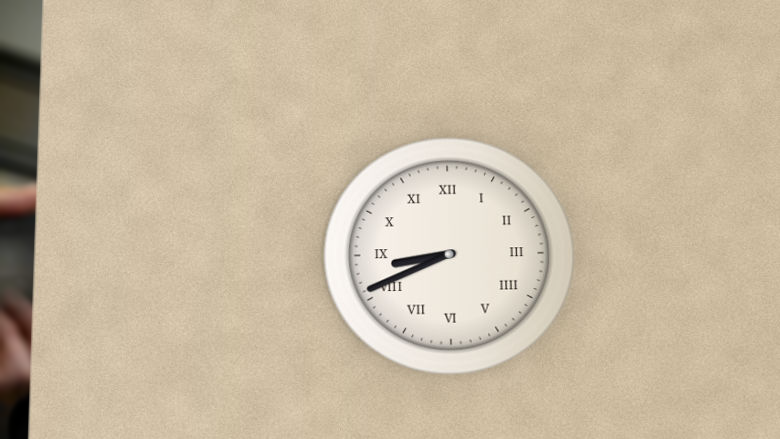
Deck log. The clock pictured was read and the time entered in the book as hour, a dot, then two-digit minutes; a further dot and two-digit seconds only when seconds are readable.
8.41
